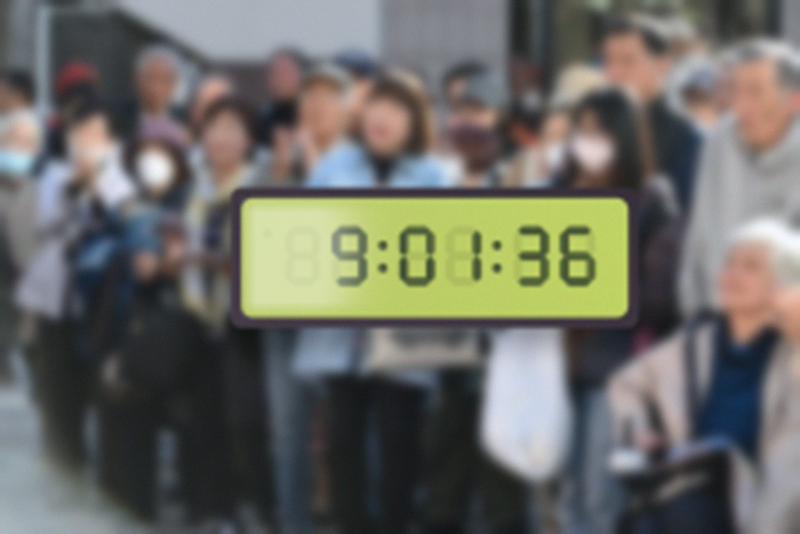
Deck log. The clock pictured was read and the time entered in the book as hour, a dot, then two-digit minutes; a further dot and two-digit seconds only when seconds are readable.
9.01.36
